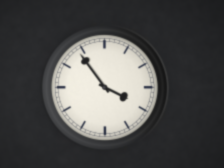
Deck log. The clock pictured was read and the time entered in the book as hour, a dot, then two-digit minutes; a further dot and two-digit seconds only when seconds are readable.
3.54
